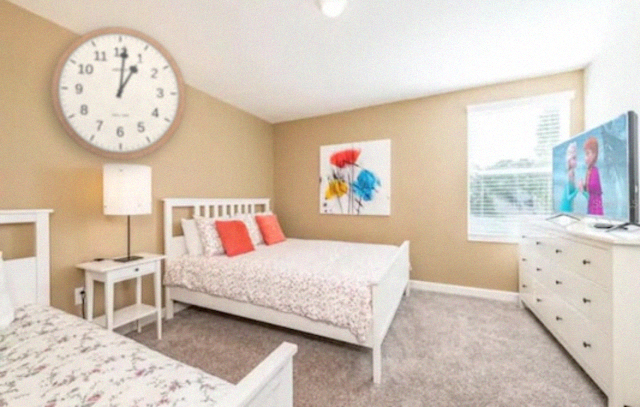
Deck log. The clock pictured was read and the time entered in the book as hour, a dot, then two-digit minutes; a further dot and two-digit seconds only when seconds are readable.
1.01
